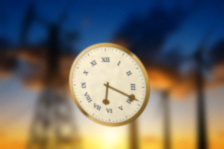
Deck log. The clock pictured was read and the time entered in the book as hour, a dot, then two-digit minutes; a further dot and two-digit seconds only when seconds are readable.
6.19
